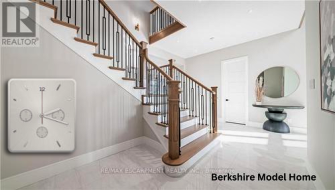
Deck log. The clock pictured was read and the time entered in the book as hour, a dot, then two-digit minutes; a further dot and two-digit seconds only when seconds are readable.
2.18
